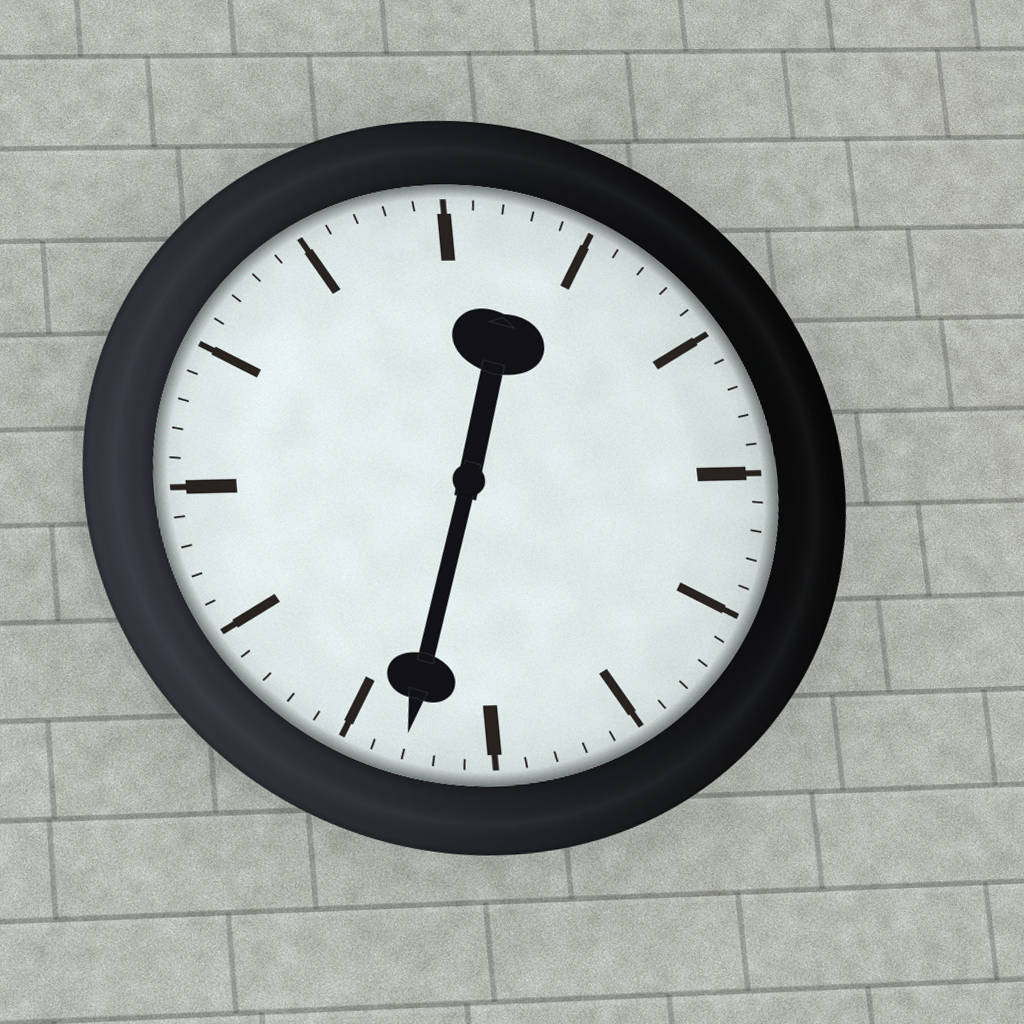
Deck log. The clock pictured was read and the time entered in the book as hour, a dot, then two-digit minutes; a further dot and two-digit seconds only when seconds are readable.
12.33
